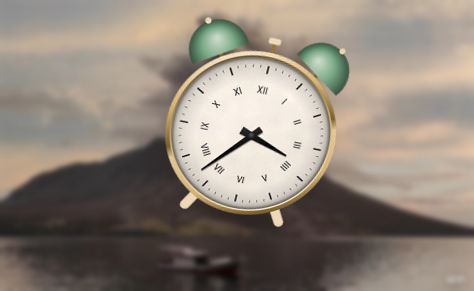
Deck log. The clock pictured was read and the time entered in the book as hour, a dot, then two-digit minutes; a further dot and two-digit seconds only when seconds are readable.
3.37
